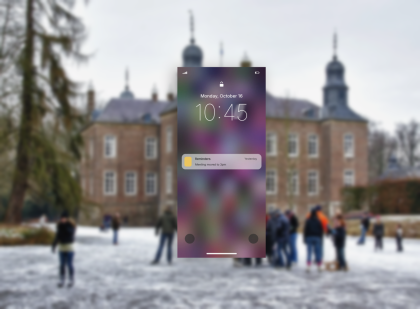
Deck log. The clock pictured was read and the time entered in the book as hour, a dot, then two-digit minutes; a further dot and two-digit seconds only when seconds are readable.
10.45
